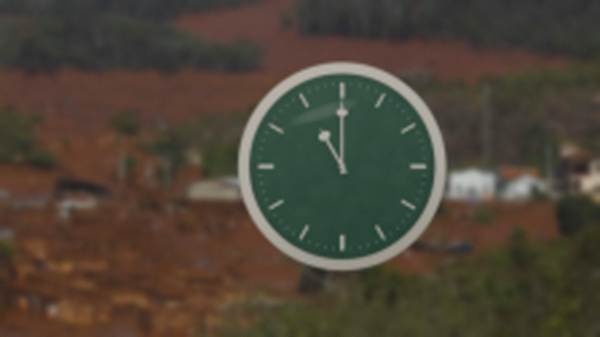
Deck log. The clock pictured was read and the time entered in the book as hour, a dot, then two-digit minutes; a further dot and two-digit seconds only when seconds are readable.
11.00
